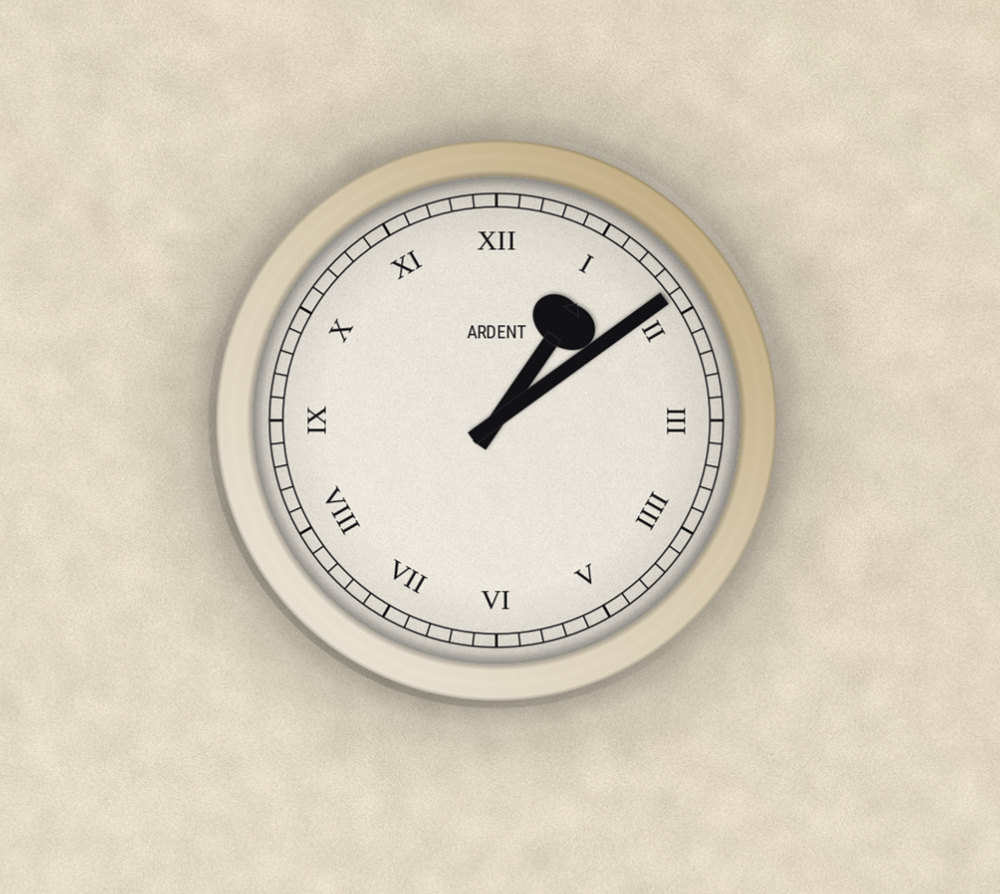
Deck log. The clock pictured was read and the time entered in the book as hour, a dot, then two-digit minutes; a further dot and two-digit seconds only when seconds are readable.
1.09
